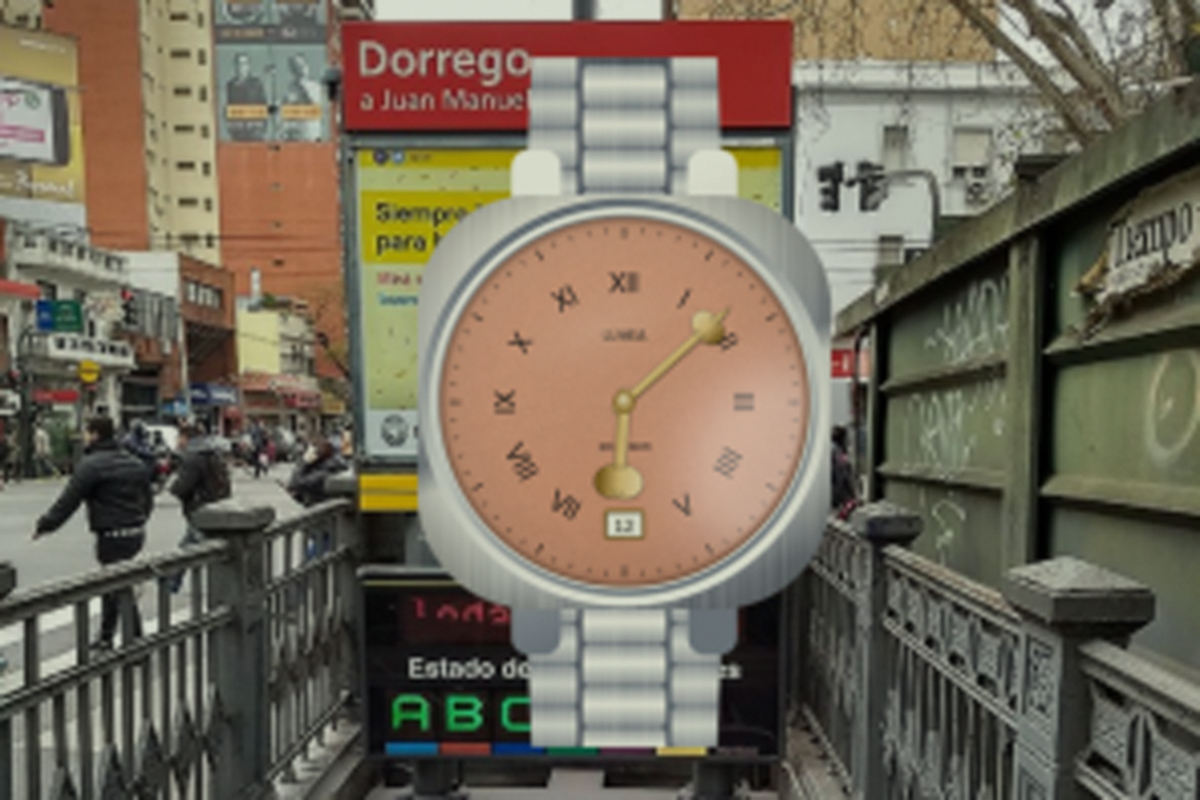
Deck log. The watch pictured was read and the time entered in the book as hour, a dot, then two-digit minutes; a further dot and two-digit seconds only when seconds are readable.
6.08
